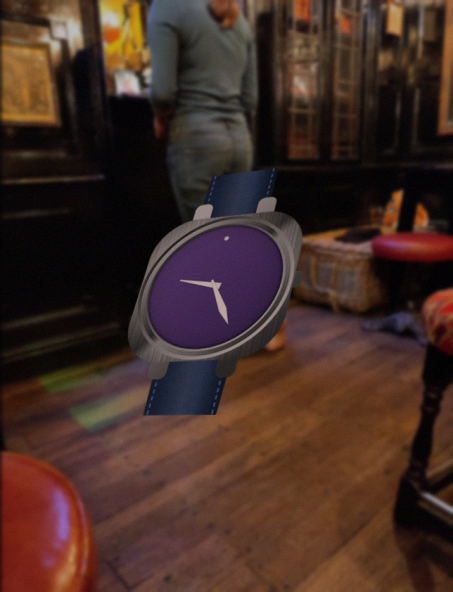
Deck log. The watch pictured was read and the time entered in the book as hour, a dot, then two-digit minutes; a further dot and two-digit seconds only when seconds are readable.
9.25
